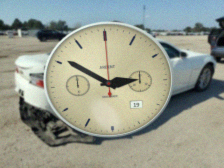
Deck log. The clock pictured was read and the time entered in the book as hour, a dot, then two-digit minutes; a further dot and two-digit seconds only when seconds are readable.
2.51
